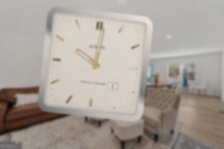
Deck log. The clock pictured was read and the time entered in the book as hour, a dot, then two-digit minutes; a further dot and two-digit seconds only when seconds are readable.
10.01
